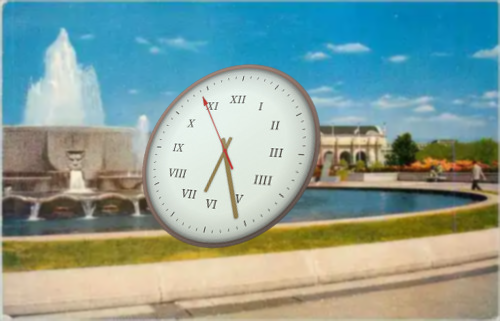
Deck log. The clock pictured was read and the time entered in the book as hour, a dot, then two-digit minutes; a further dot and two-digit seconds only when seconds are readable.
6.25.54
